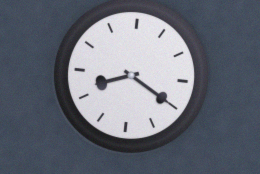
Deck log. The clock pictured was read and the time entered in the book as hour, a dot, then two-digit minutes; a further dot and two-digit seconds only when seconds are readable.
8.20
